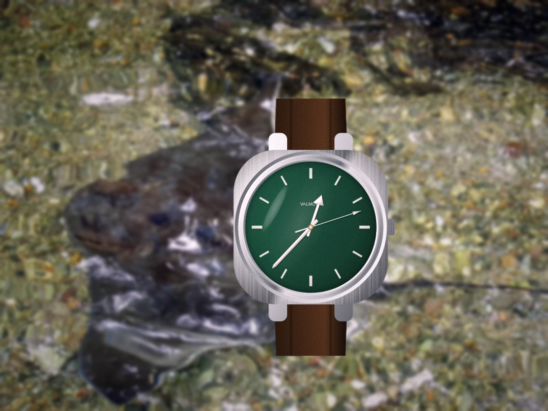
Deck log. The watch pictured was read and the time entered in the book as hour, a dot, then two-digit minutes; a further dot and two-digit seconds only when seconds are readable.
12.37.12
